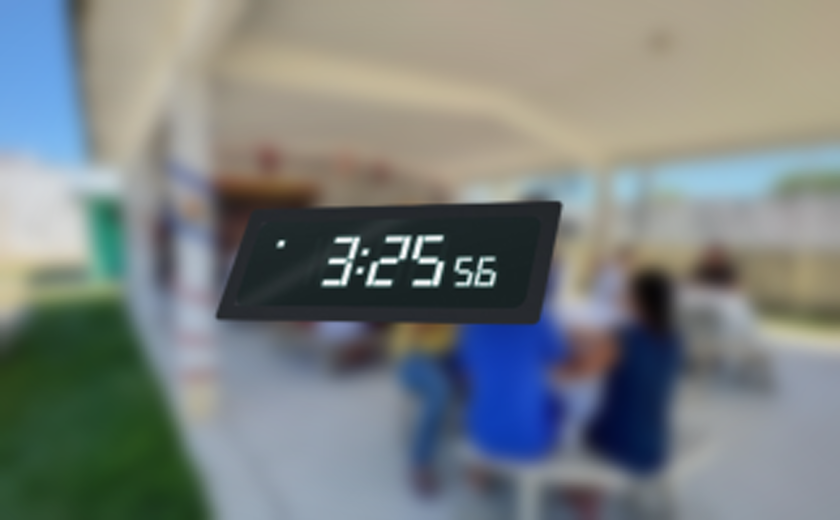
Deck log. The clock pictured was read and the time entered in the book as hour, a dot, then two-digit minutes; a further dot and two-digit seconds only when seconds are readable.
3.25.56
